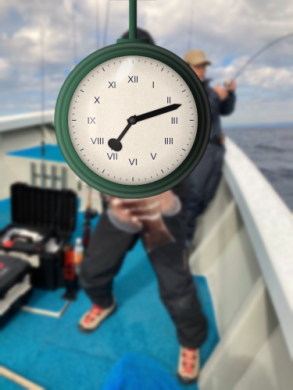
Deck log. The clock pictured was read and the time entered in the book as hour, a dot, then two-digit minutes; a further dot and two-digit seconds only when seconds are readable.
7.12
